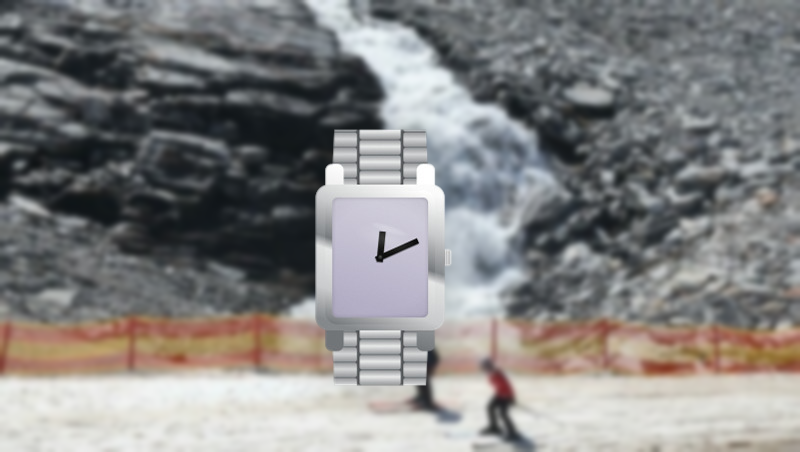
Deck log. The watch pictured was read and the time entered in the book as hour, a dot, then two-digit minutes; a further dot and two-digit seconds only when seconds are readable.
12.11
